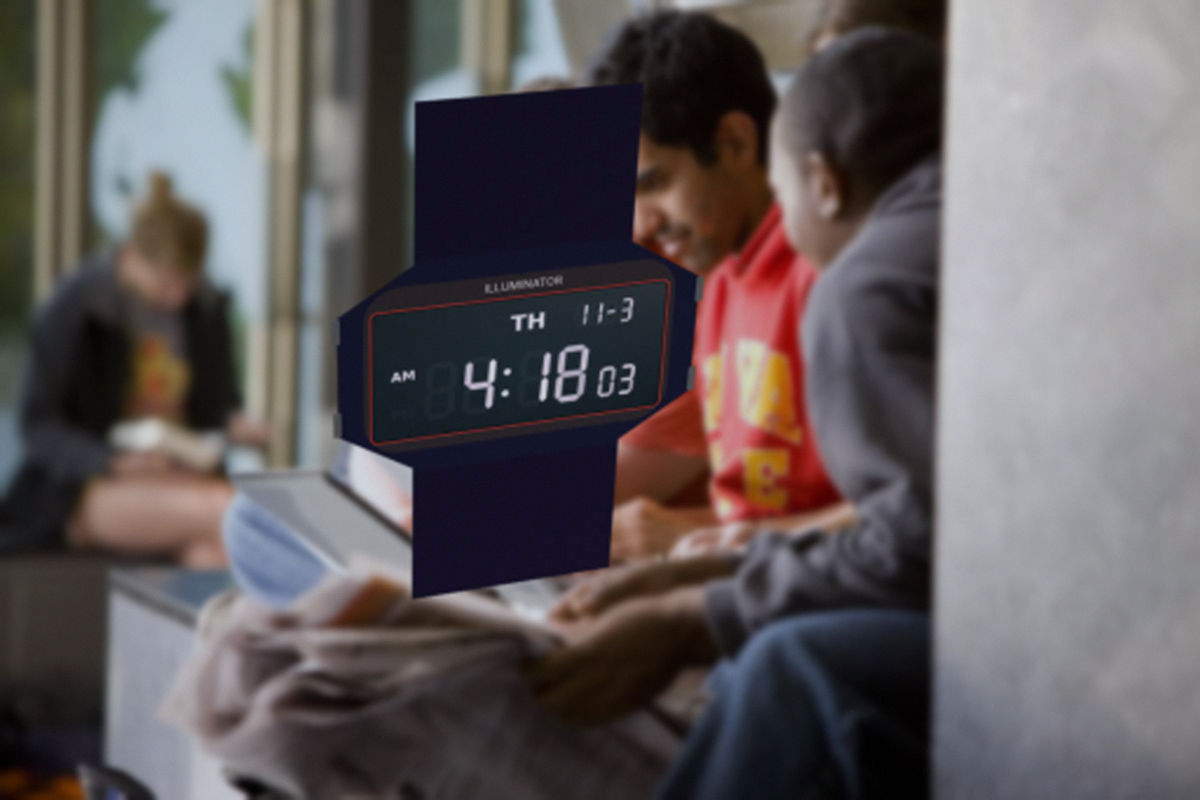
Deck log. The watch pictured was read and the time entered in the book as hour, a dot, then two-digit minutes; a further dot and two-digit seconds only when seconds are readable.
4.18.03
